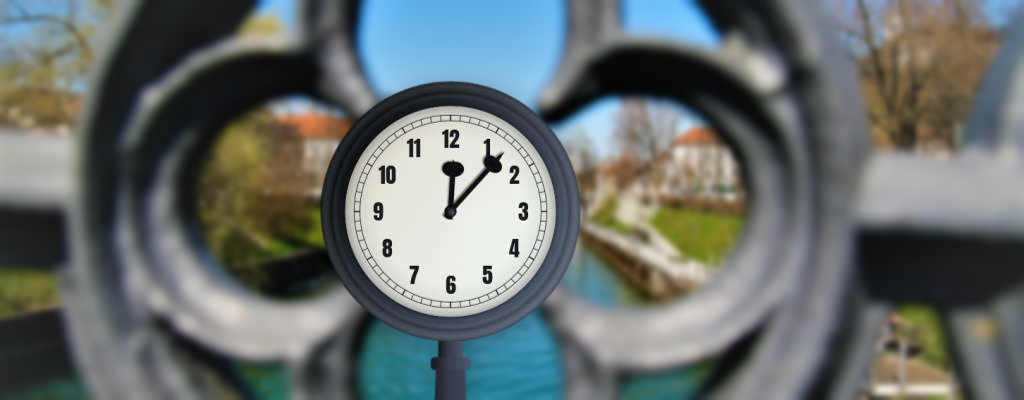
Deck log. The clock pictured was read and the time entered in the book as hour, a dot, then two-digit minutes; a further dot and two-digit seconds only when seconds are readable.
12.07
